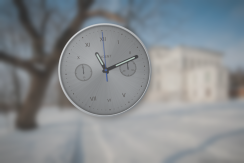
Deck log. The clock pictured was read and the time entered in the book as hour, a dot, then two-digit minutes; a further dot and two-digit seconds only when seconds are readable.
11.12
